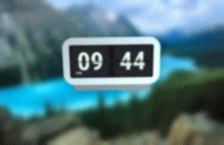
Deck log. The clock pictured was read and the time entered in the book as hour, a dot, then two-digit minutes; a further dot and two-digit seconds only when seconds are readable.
9.44
